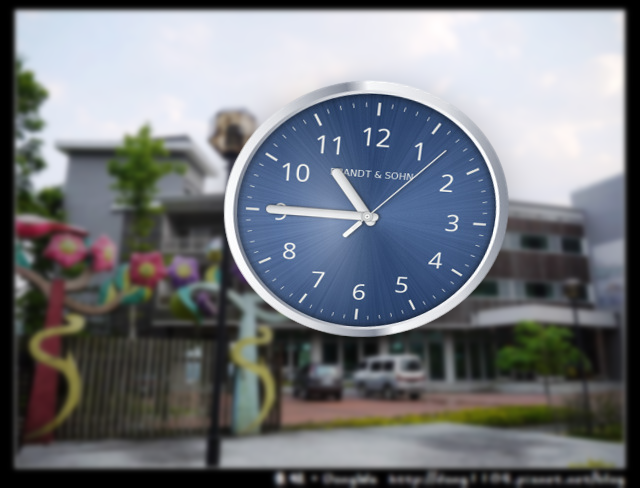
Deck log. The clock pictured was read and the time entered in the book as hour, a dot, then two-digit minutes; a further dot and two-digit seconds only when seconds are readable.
10.45.07
